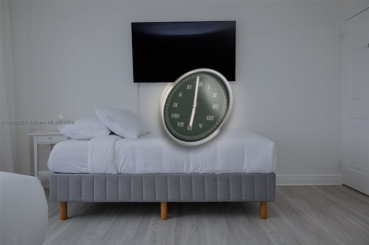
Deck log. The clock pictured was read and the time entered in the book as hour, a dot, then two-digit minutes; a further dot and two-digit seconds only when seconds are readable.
5.59
